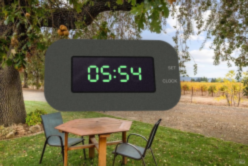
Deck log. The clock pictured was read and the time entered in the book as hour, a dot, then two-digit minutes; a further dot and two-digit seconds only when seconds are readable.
5.54
